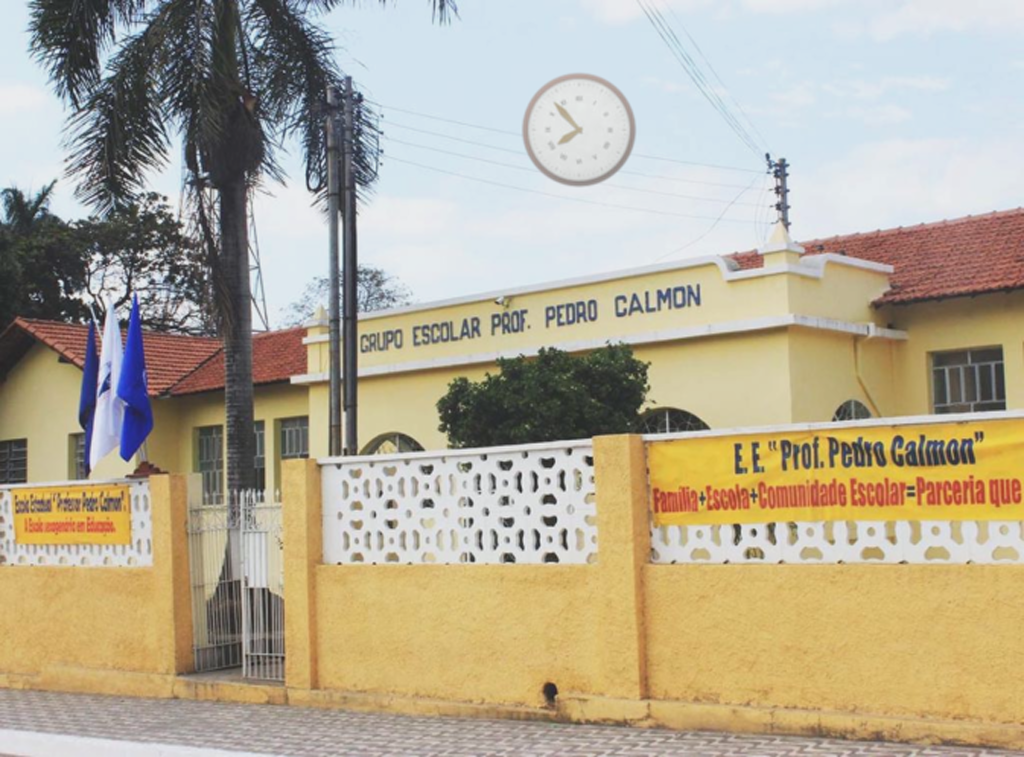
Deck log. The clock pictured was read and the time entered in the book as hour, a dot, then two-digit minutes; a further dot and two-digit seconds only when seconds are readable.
7.53
